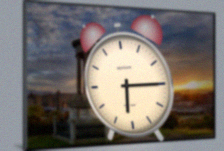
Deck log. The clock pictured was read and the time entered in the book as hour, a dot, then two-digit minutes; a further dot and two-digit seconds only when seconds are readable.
6.15
